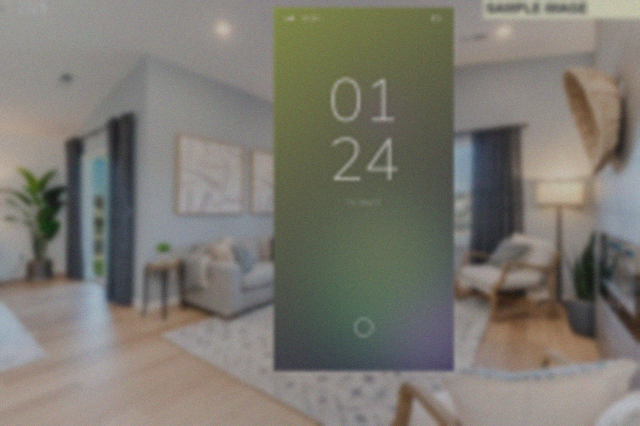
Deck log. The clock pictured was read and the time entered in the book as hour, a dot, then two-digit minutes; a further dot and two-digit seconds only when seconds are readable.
1.24
